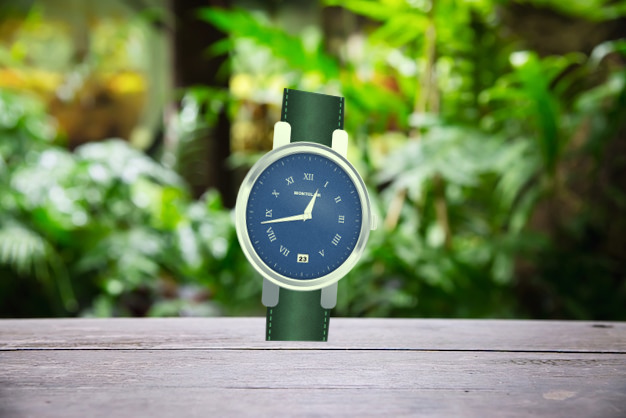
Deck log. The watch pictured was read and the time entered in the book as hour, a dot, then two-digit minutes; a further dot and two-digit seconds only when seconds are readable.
12.43
